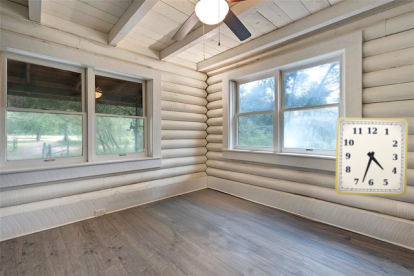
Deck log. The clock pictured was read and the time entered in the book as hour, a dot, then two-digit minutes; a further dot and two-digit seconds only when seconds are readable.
4.33
